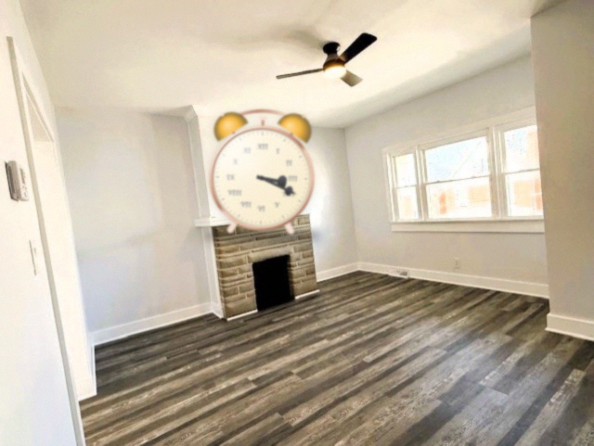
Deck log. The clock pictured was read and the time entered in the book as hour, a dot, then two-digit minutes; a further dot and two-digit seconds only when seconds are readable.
3.19
